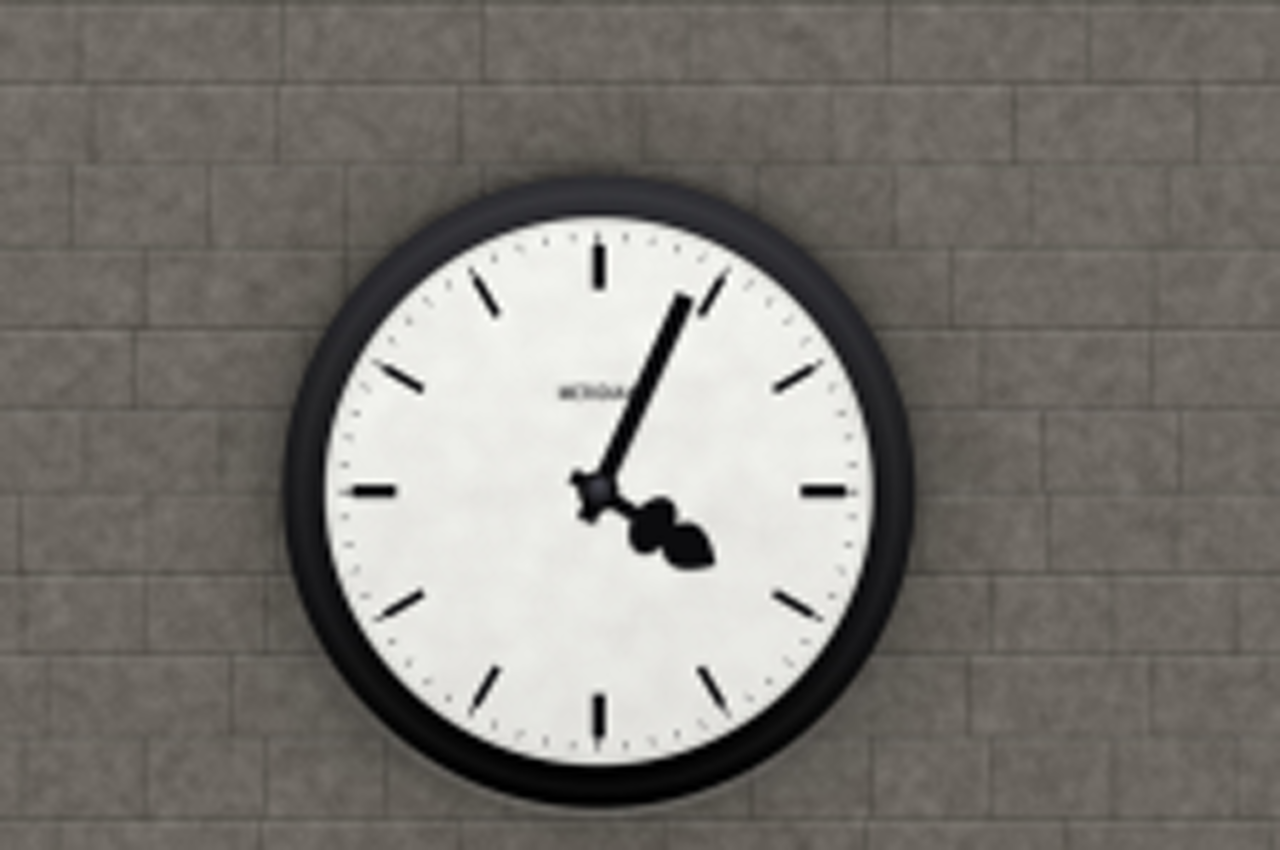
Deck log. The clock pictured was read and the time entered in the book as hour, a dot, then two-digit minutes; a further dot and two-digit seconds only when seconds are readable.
4.04
